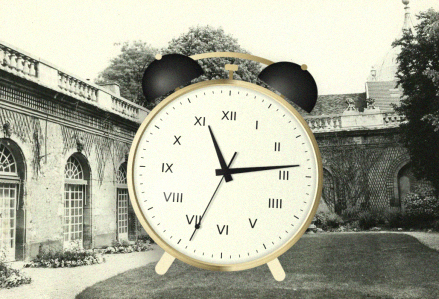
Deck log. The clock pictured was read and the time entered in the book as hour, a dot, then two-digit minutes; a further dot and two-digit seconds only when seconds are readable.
11.13.34
